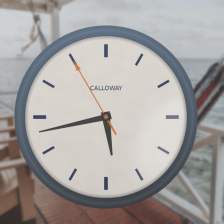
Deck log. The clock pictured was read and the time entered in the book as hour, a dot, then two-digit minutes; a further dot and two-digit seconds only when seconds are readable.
5.42.55
